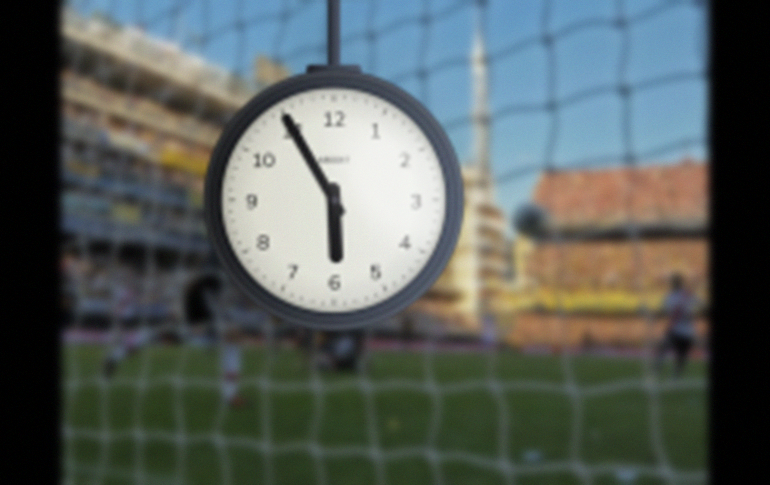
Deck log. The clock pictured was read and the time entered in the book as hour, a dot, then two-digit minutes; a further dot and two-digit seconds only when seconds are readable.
5.55
